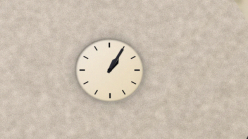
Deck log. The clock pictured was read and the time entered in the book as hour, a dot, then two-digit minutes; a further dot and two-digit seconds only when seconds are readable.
1.05
